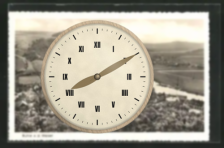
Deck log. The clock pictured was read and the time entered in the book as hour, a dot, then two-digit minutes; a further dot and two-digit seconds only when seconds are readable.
8.10
